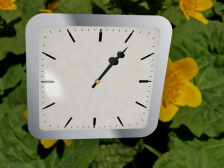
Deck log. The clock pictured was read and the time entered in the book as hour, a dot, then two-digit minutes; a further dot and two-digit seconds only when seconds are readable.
1.06
